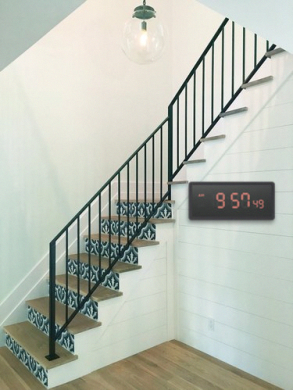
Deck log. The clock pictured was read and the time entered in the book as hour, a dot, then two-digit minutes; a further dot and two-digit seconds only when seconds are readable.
9.57.49
